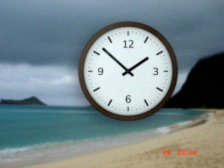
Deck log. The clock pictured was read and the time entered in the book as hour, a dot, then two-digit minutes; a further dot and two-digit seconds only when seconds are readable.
1.52
